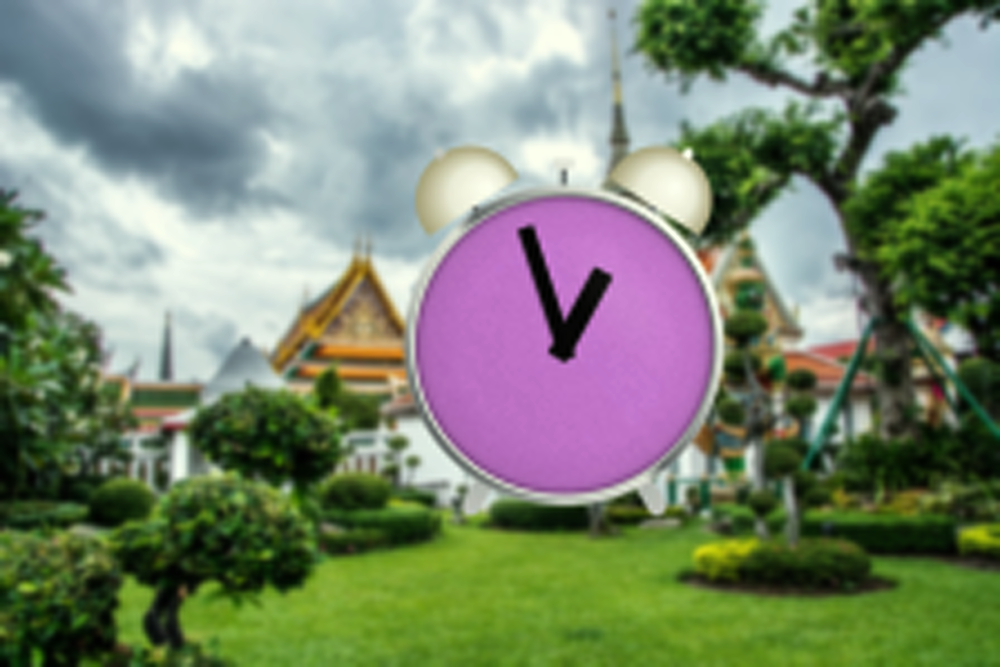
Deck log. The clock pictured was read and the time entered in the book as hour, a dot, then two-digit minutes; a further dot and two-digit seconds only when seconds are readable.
12.57
